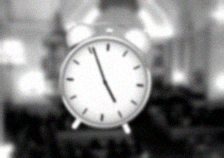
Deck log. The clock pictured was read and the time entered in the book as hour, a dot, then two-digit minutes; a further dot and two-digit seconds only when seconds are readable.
4.56
